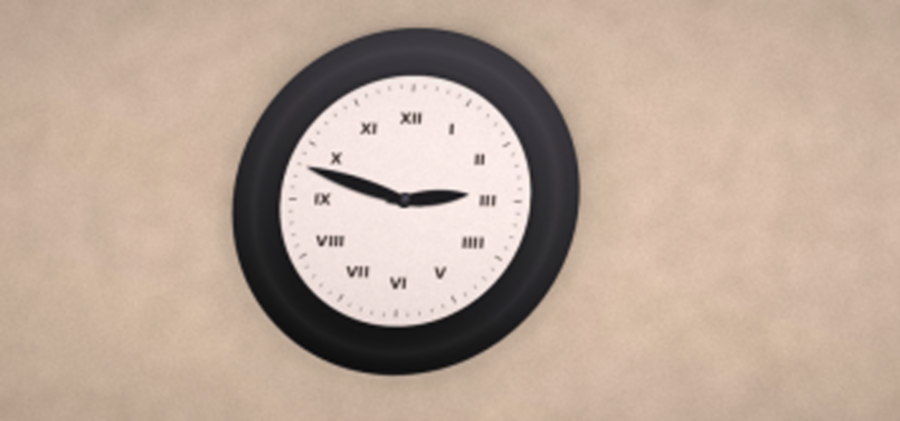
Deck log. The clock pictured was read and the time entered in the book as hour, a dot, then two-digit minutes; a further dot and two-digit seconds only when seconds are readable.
2.48
